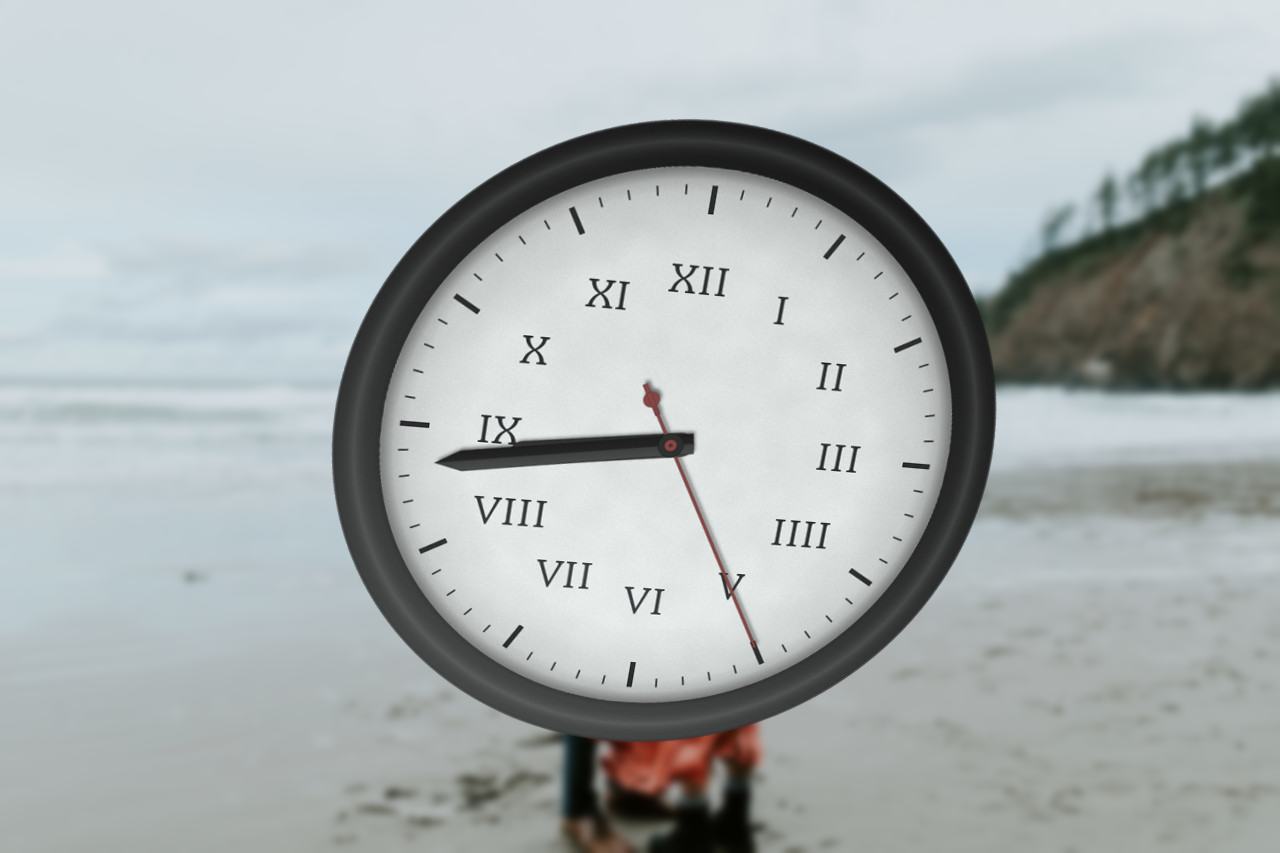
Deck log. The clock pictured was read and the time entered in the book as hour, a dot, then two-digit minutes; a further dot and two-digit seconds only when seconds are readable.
8.43.25
